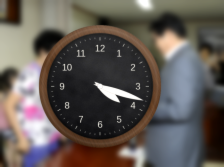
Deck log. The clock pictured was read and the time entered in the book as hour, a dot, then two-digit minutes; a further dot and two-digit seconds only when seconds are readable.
4.18
